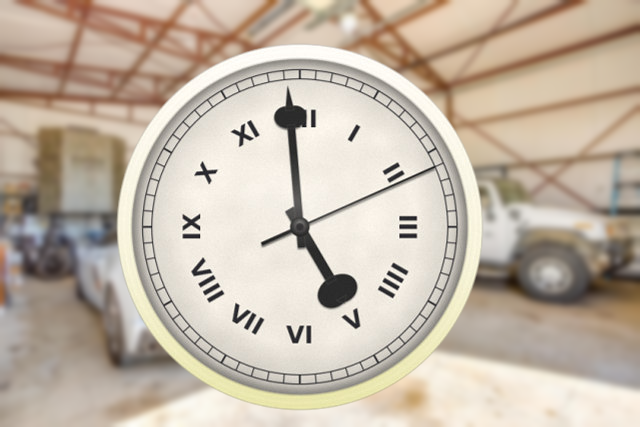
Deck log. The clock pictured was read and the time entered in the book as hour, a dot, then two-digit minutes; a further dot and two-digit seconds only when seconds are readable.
4.59.11
